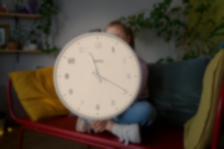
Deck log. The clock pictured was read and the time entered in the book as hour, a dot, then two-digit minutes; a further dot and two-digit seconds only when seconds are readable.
11.20
